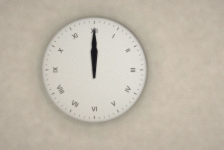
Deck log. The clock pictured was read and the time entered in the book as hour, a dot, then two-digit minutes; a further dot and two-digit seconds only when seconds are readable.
12.00
